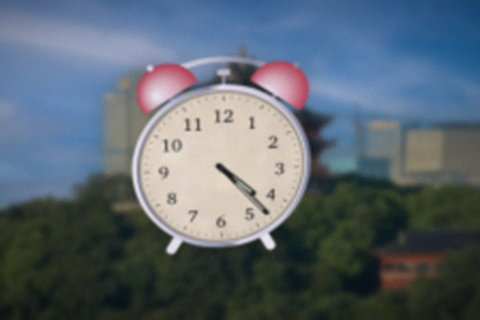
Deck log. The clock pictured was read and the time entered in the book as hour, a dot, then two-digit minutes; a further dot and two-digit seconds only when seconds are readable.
4.23
